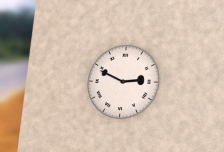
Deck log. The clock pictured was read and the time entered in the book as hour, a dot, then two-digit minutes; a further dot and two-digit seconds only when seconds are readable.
2.49
